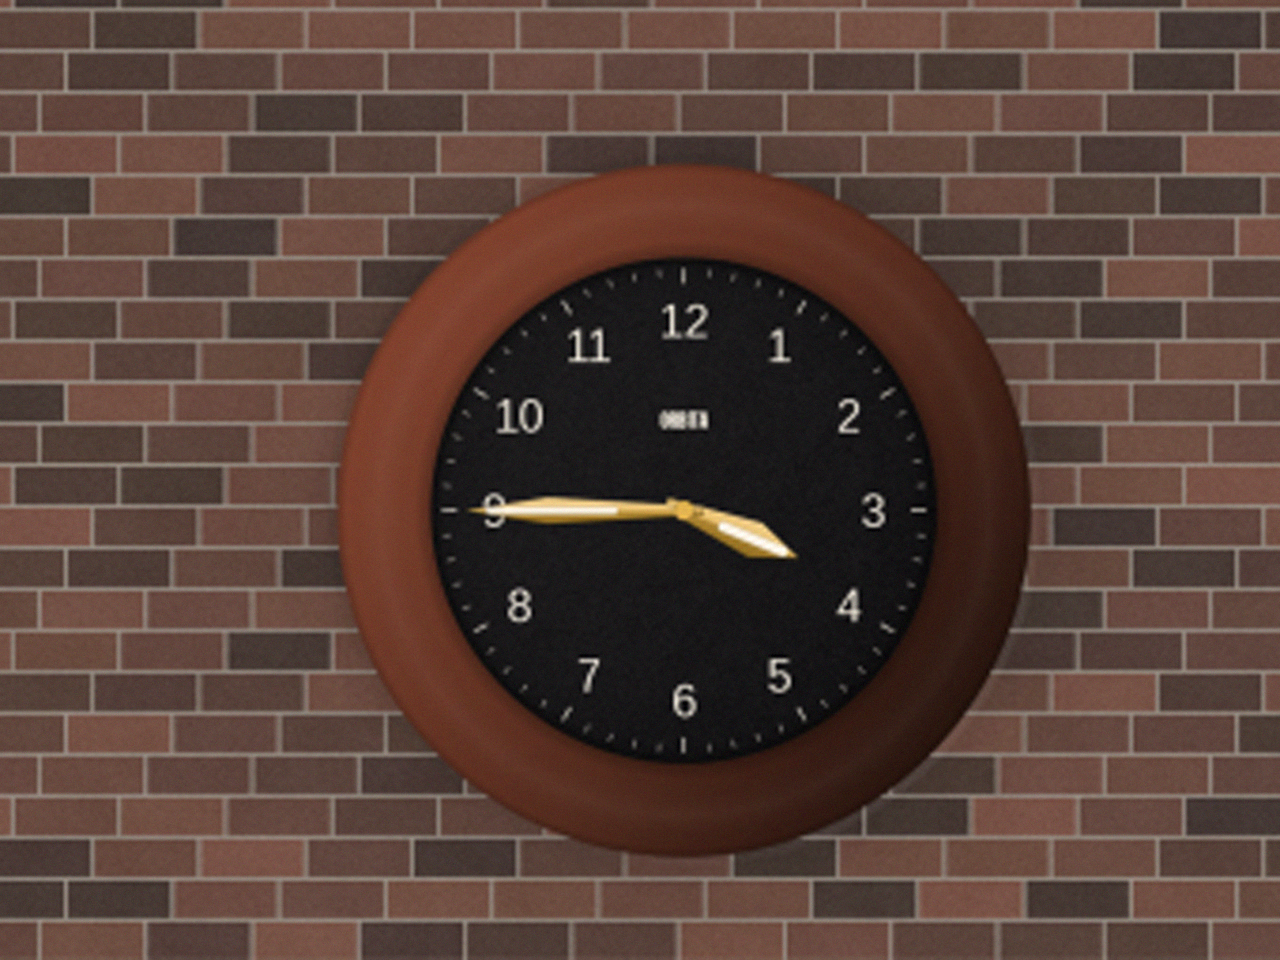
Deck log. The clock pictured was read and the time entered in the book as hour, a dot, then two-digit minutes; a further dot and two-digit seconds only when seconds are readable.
3.45
